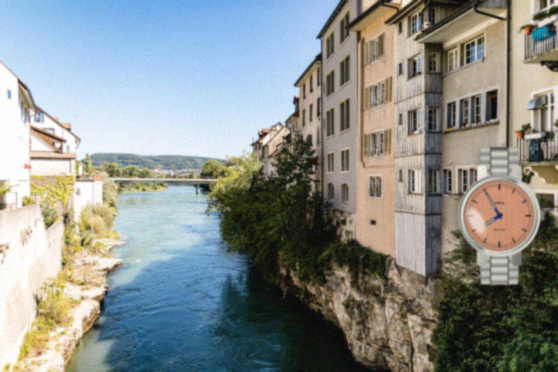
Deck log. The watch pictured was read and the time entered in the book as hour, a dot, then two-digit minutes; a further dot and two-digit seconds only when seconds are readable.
7.55
